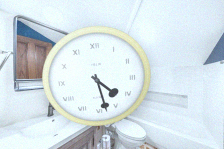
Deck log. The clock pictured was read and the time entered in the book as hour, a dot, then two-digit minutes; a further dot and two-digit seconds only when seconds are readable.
4.28
